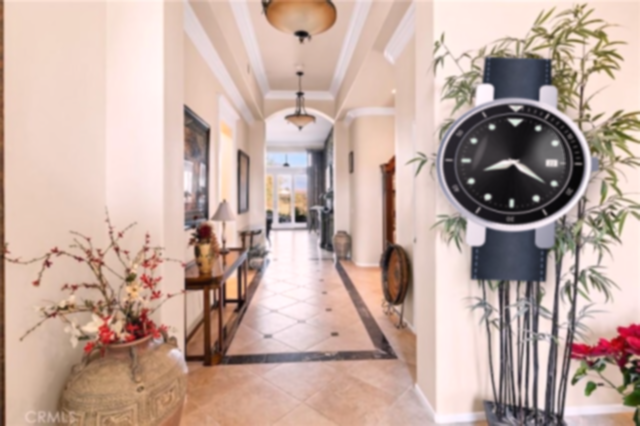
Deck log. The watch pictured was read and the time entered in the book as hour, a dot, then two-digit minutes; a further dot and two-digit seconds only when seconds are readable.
8.21
